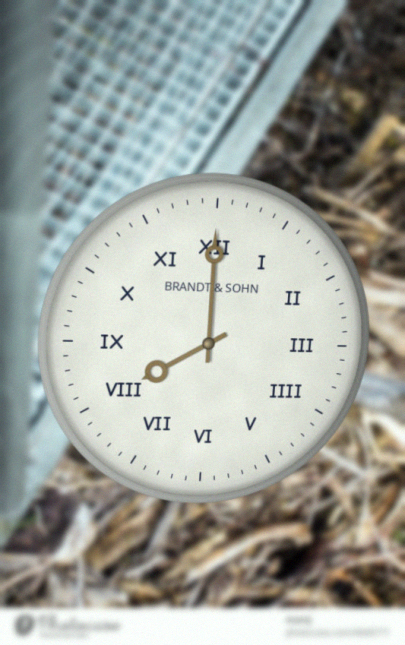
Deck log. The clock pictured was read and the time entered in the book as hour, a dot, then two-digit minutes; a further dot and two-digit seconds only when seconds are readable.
8.00
